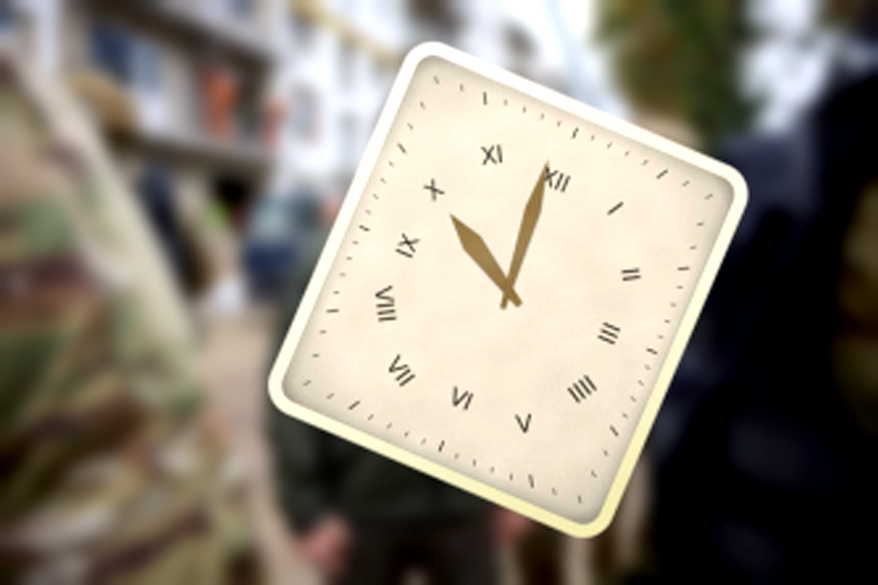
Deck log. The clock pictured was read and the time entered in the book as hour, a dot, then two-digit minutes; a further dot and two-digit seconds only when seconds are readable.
9.59
